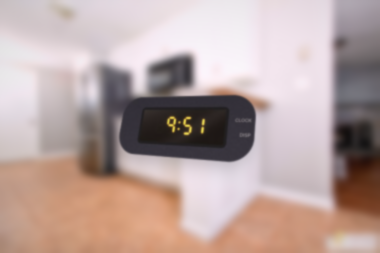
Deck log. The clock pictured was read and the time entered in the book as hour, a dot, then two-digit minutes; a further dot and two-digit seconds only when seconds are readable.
9.51
